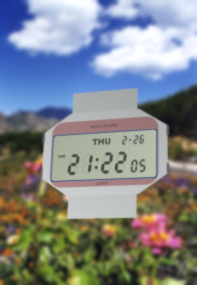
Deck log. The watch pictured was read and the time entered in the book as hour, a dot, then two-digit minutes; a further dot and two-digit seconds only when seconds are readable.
21.22.05
